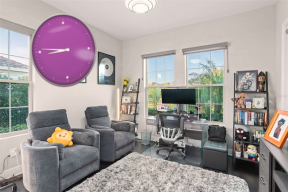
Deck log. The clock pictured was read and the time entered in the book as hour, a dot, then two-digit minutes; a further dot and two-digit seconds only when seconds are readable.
8.46
